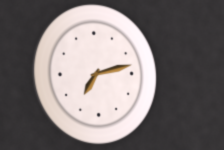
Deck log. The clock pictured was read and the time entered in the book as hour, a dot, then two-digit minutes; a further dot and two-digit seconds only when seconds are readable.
7.13
